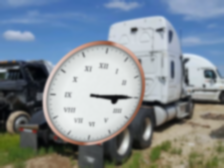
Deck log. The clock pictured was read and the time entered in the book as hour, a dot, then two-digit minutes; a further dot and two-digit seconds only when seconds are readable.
3.15
